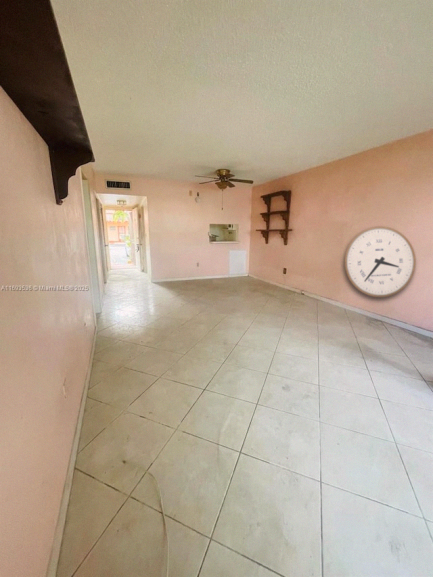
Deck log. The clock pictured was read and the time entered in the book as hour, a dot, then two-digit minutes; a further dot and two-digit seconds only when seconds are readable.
3.37
